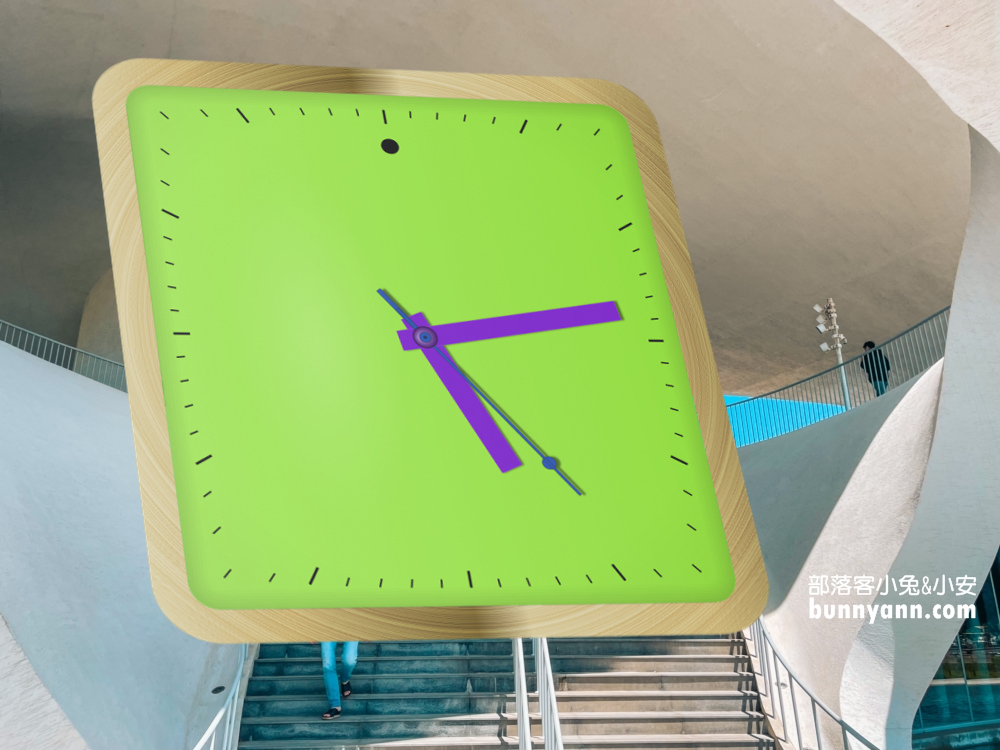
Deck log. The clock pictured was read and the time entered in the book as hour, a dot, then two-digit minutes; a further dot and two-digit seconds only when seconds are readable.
5.13.24
